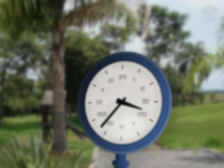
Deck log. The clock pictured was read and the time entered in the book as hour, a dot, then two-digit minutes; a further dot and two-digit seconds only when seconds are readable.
3.37
